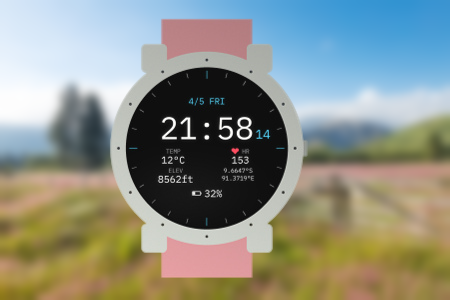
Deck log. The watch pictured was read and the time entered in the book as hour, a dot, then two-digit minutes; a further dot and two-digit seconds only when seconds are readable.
21.58.14
